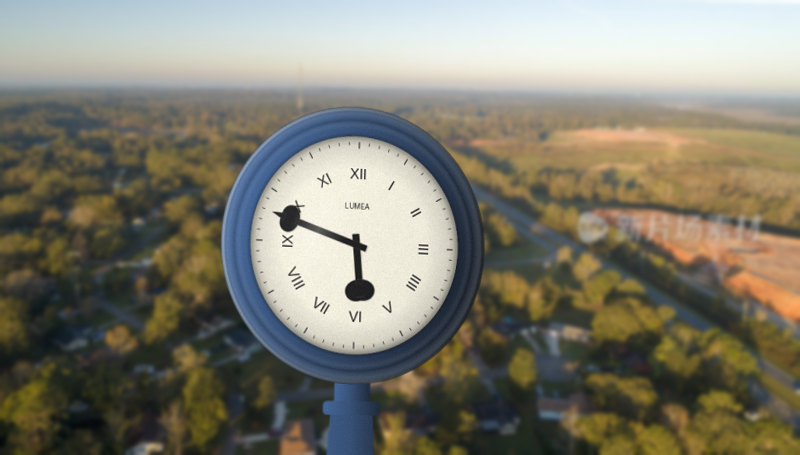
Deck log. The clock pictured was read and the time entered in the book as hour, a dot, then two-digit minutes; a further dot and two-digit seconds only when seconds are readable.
5.48
